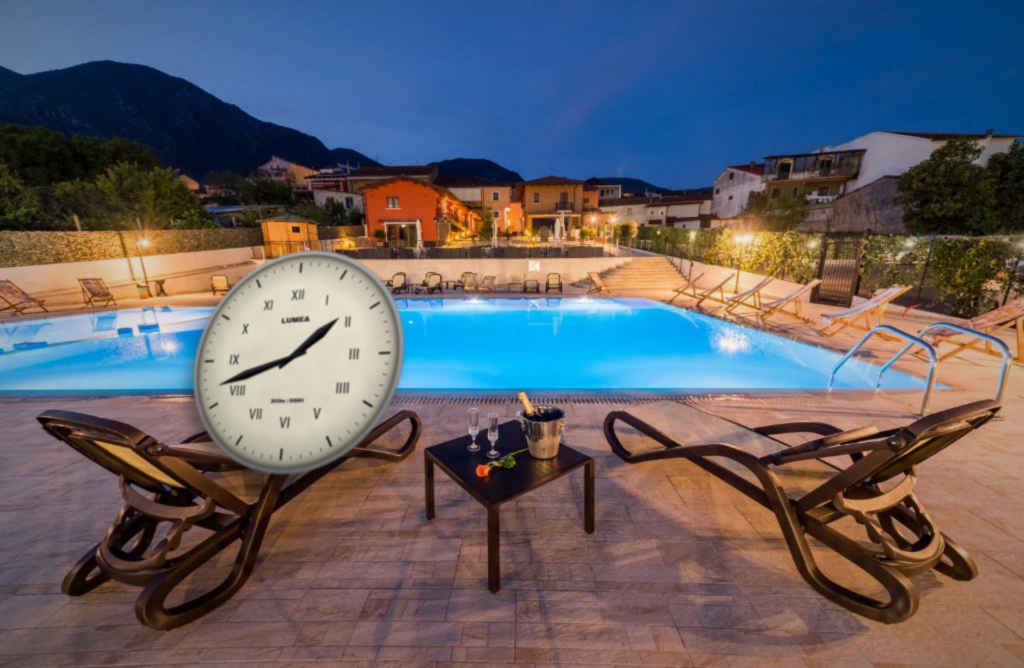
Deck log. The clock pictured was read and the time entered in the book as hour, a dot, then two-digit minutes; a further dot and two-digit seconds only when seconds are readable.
1.42
